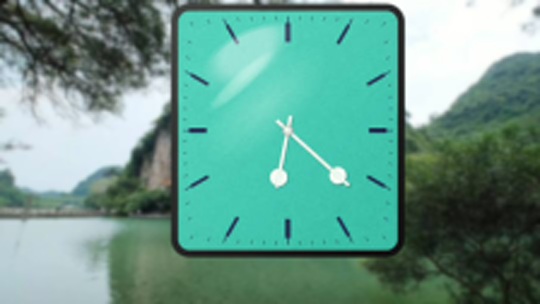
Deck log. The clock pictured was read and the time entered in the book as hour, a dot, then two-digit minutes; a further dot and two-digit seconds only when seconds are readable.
6.22
